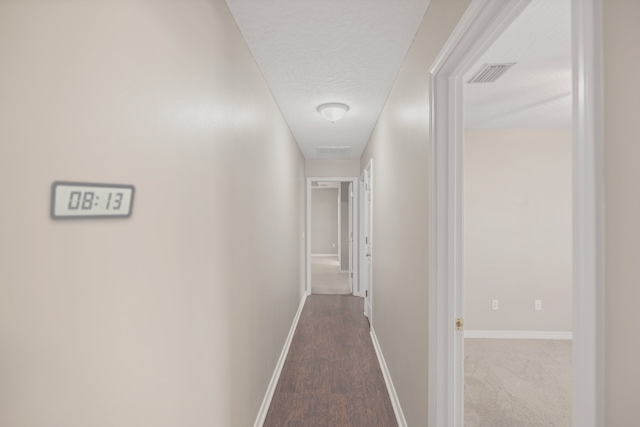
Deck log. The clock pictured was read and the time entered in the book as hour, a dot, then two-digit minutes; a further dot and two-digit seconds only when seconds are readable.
8.13
